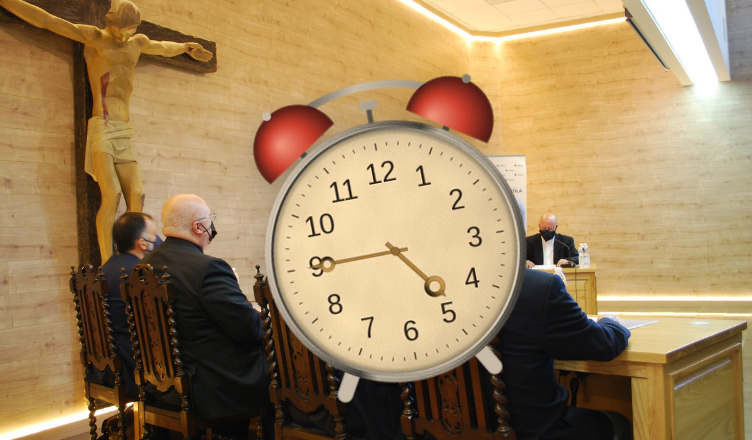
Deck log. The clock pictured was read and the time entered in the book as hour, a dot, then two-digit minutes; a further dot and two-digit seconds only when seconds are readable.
4.45
